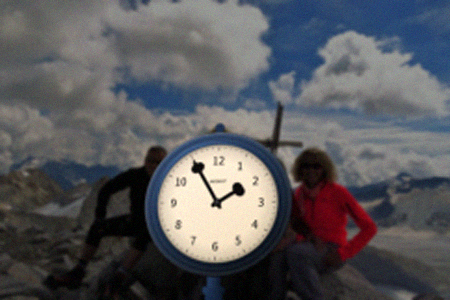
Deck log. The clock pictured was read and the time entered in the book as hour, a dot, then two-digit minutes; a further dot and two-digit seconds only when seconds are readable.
1.55
